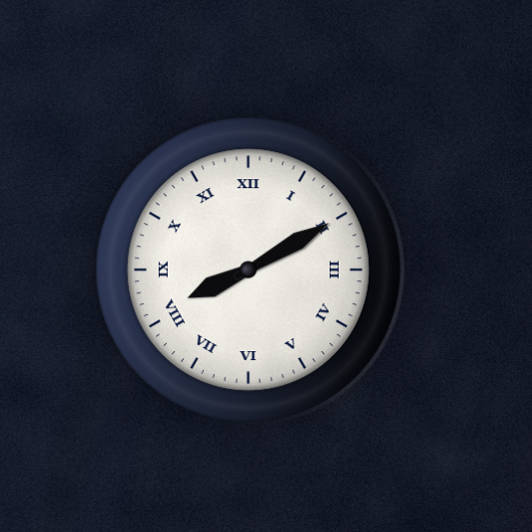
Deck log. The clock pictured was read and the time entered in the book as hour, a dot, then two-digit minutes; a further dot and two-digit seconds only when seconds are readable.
8.10
